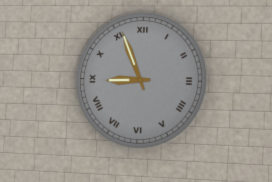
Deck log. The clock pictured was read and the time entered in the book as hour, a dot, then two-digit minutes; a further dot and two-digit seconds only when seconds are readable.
8.56
